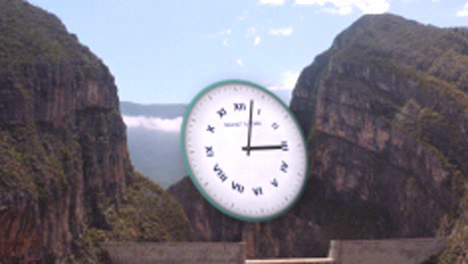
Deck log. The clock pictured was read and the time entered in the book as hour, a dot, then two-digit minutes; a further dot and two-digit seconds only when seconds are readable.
3.03
